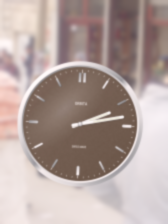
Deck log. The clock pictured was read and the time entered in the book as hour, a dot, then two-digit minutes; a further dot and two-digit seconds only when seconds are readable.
2.13
